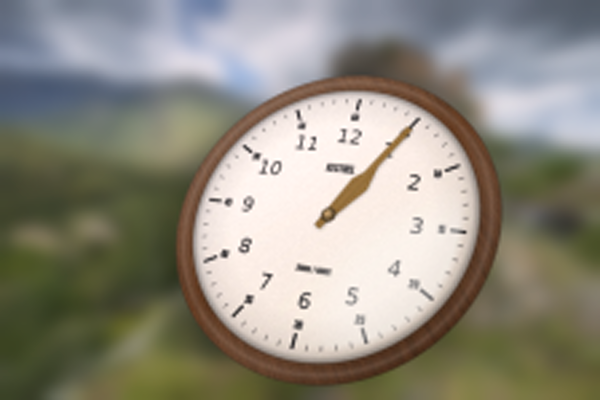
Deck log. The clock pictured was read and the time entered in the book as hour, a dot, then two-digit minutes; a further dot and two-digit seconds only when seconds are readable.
1.05
